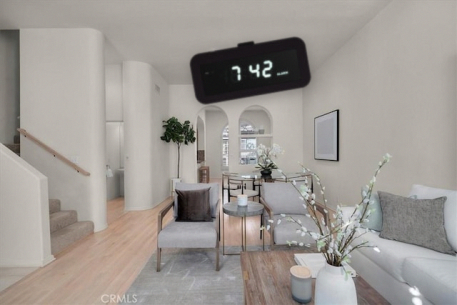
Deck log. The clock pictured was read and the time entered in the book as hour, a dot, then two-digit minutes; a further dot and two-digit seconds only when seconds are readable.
7.42
